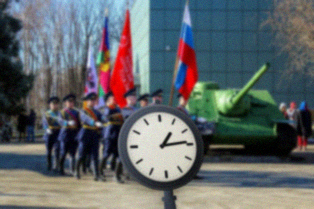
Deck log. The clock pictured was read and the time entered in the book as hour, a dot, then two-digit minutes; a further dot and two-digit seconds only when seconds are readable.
1.14
